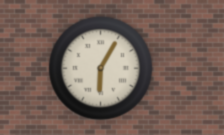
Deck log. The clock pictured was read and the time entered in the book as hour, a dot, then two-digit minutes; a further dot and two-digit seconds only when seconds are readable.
6.05
